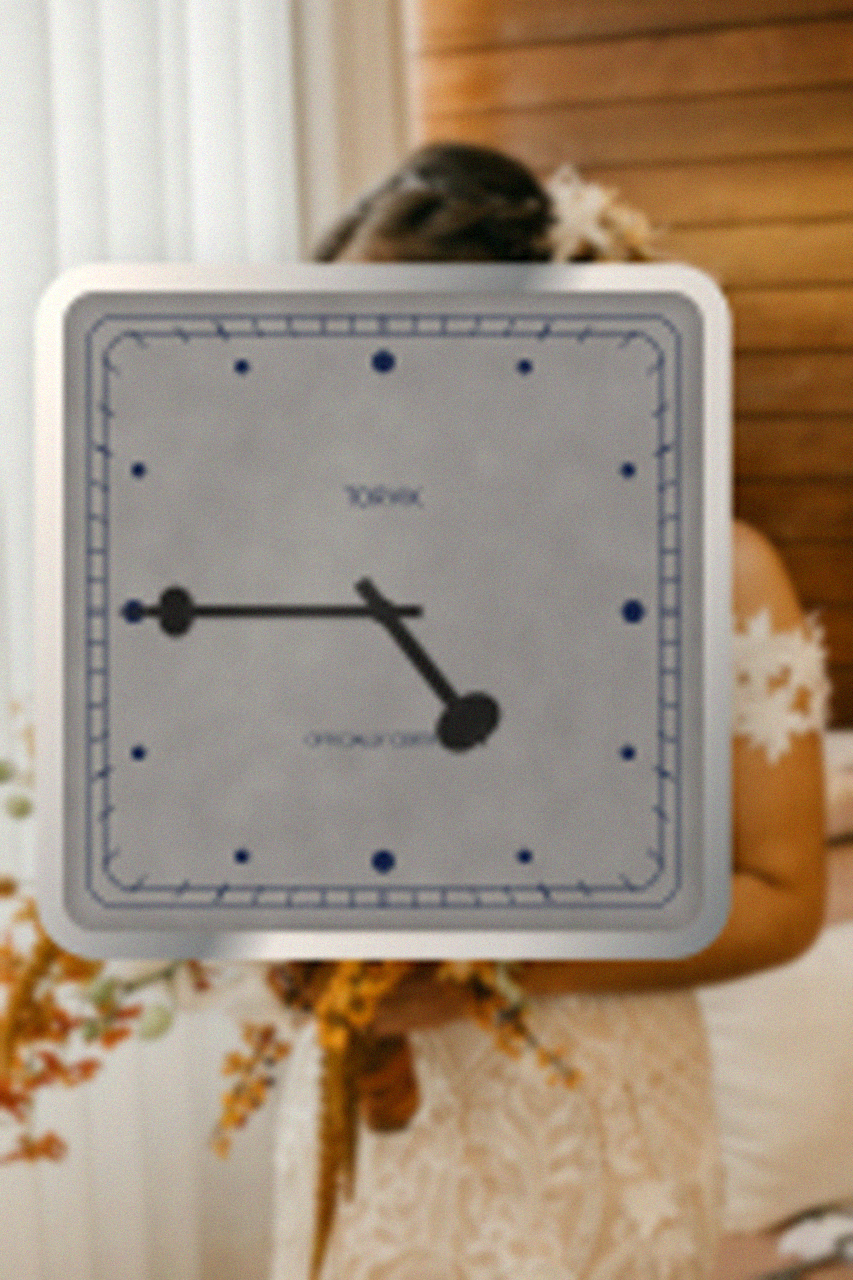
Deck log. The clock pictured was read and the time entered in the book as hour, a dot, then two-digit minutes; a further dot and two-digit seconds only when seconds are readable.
4.45
